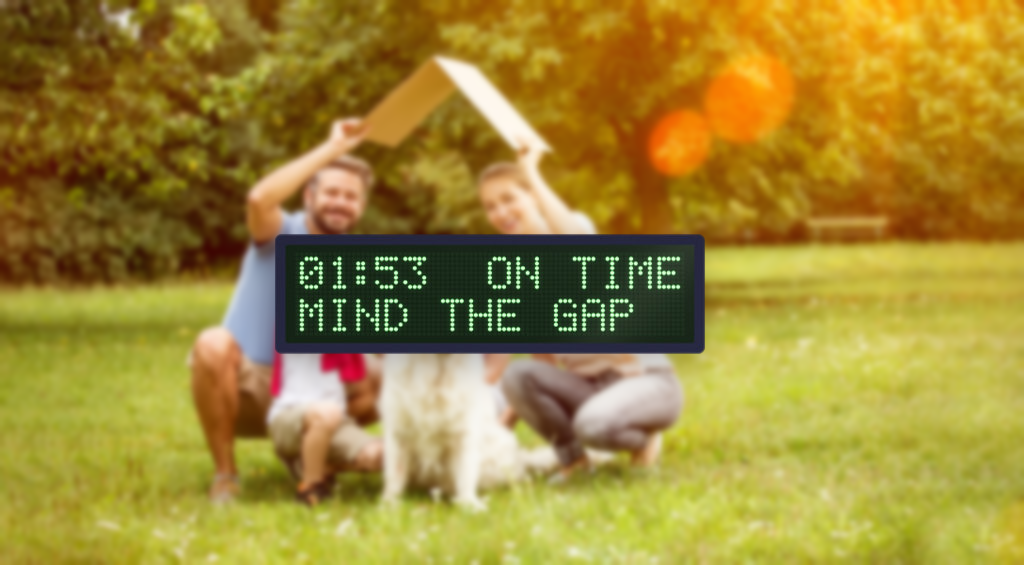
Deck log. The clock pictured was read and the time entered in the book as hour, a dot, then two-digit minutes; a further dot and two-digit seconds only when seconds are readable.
1.53
